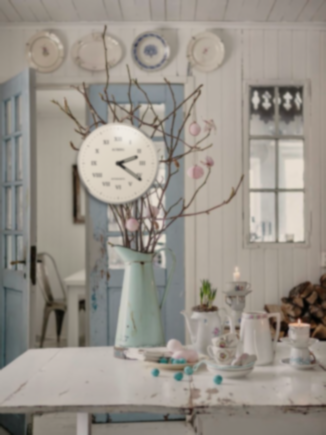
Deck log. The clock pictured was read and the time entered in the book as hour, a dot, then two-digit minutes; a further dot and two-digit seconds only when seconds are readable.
2.21
